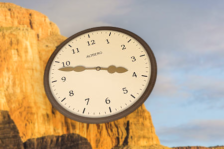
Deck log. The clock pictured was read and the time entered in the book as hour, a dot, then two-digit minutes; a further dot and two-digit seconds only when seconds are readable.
3.48
